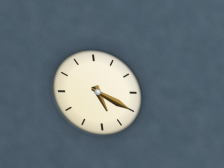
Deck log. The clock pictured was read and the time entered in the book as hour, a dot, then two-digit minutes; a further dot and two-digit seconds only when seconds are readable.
5.20
